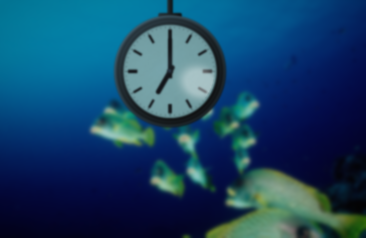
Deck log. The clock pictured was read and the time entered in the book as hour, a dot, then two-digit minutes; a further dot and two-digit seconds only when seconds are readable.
7.00
